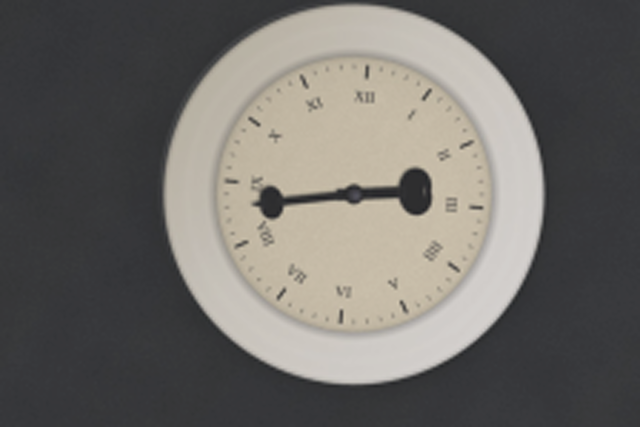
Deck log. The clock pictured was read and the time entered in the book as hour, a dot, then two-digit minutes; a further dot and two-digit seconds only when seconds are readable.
2.43
